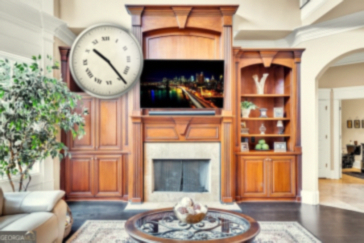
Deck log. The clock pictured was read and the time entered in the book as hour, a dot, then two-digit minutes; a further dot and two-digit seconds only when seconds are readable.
10.24
